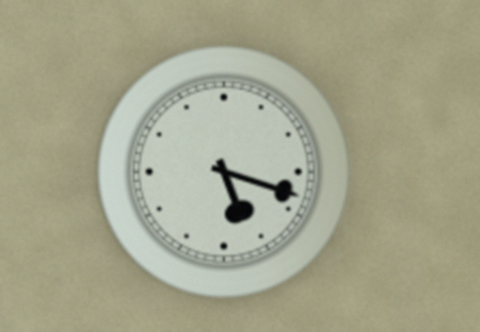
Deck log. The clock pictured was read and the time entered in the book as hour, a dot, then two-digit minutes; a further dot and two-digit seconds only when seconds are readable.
5.18
